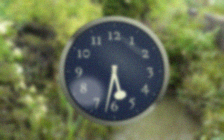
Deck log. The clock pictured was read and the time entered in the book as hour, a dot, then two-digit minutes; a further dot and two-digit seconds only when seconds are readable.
5.32
